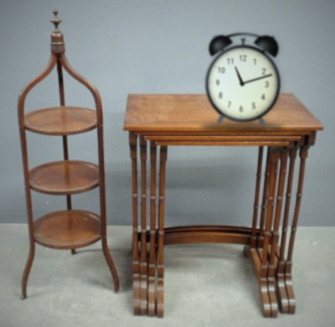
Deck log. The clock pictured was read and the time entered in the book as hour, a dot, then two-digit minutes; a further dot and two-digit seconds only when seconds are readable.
11.12
